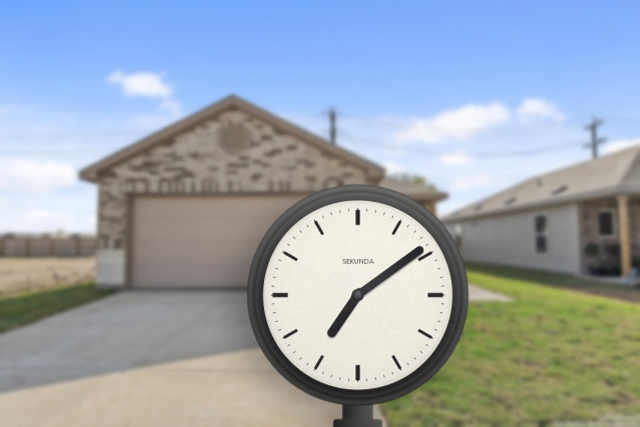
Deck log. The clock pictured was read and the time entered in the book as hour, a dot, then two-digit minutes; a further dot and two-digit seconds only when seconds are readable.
7.09
